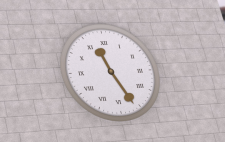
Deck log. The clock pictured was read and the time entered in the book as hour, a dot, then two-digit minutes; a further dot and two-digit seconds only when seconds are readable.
11.26
